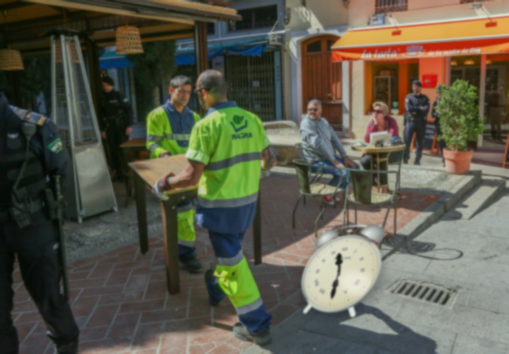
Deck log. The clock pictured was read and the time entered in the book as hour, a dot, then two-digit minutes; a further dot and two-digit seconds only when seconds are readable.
11.30
